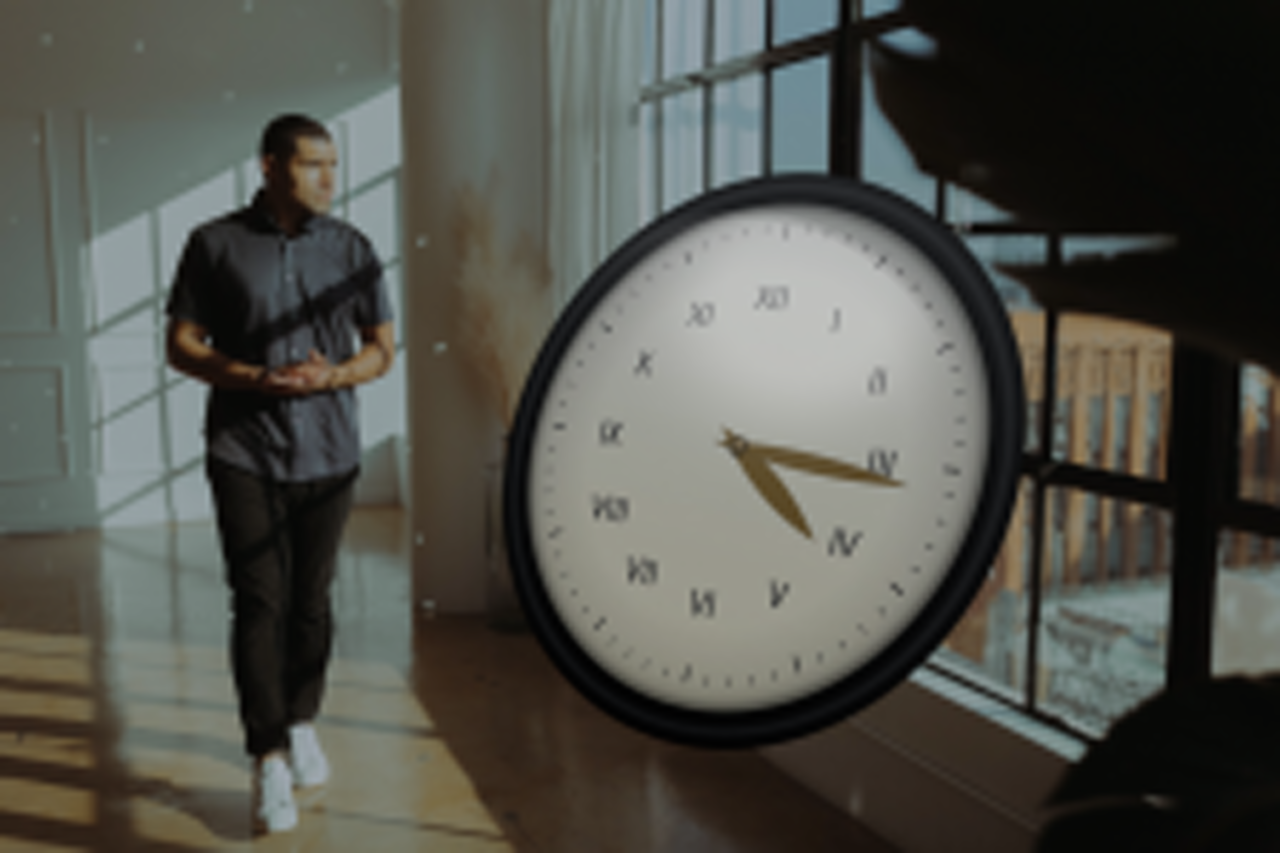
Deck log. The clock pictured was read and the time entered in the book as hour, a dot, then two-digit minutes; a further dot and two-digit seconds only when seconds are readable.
4.16
